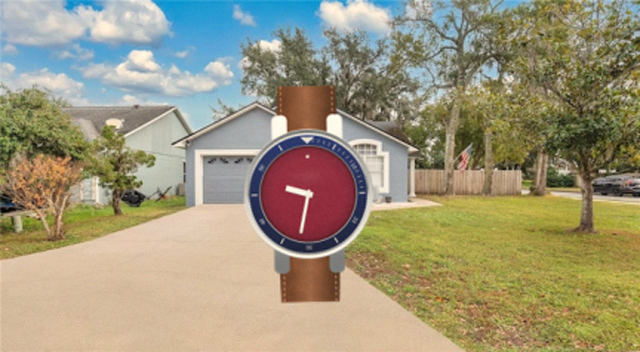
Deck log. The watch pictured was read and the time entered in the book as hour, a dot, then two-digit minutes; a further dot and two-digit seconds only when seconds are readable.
9.32
